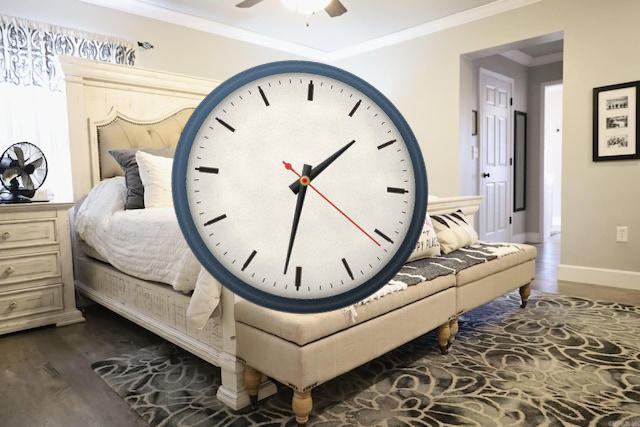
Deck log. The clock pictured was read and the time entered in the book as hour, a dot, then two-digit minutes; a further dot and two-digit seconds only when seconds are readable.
1.31.21
